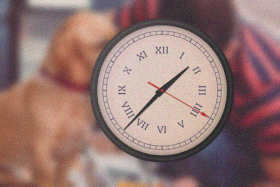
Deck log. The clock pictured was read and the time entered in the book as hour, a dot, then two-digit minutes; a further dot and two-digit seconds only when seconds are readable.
1.37.20
